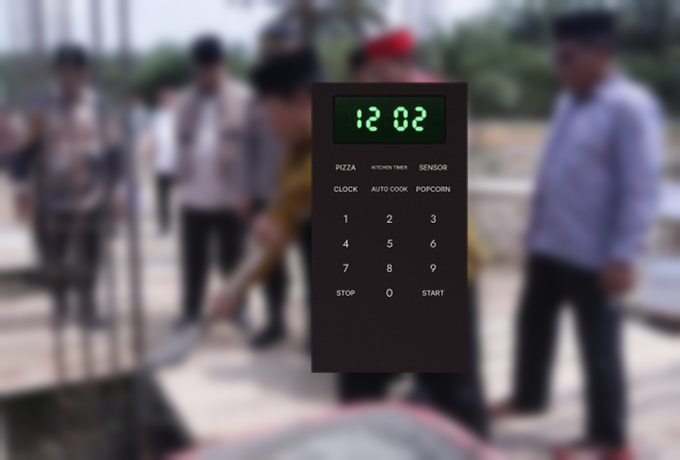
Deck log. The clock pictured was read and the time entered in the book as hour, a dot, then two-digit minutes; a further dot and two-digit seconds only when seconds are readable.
12.02
